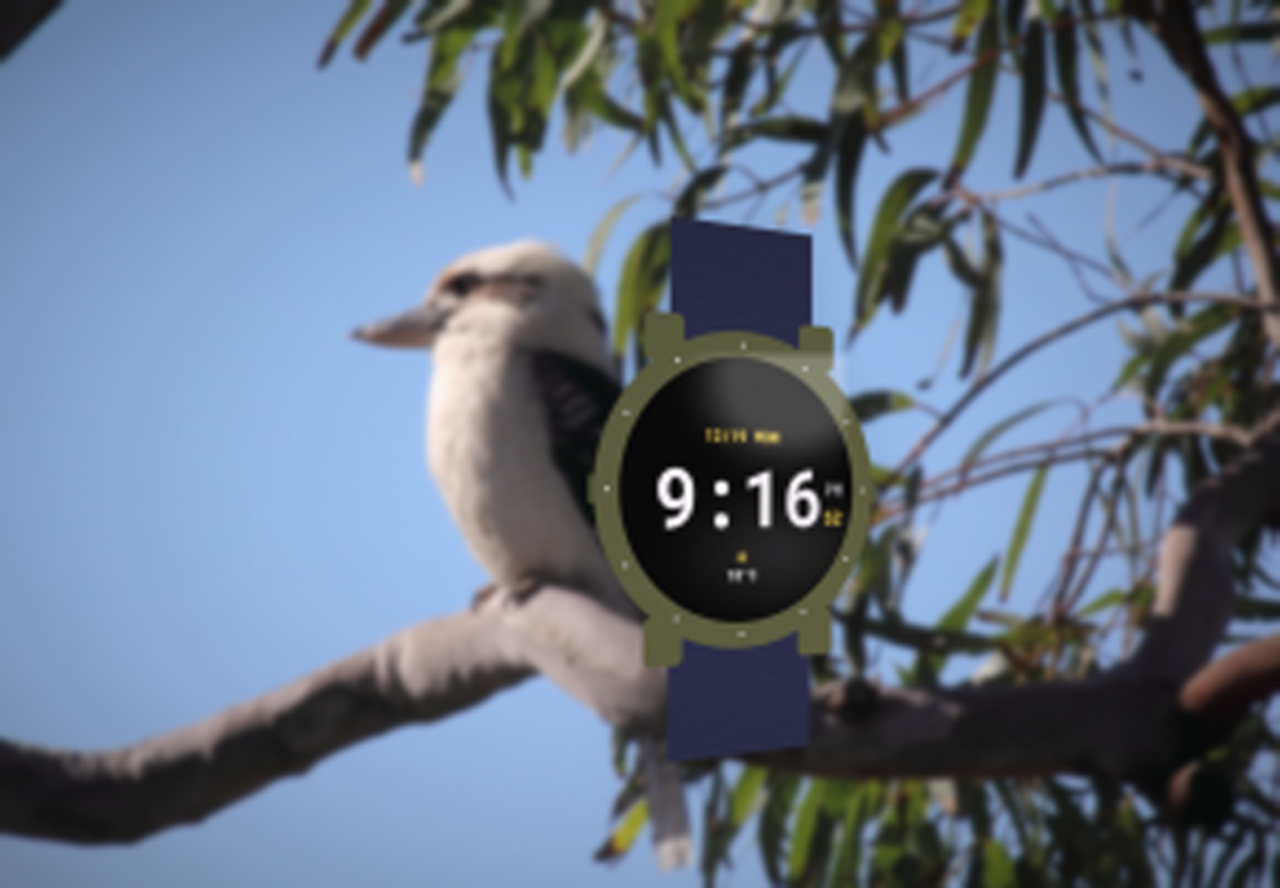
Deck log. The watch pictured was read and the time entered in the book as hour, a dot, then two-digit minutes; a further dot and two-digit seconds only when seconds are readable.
9.16
